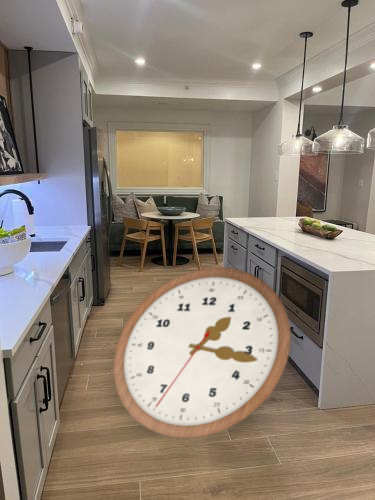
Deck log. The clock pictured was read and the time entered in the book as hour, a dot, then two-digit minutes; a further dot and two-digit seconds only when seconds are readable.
1.16.34
